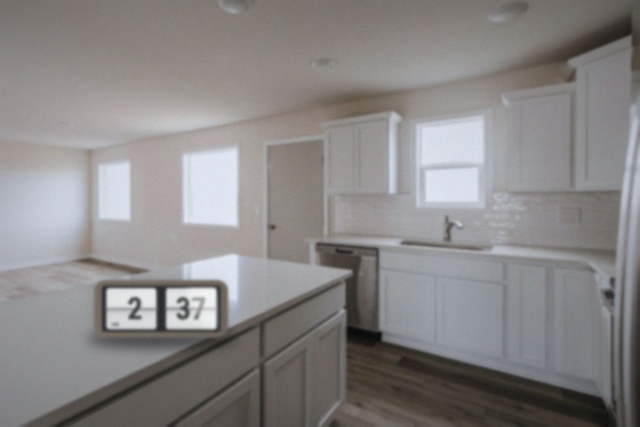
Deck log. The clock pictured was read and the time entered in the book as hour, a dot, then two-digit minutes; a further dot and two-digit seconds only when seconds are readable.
2.37
